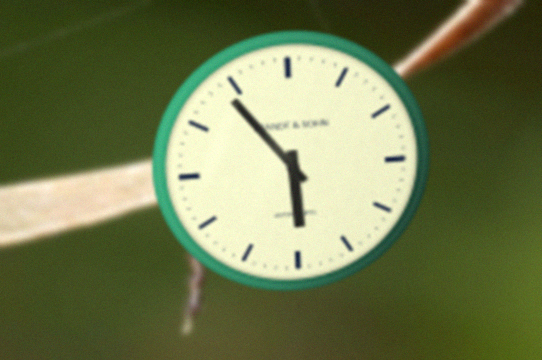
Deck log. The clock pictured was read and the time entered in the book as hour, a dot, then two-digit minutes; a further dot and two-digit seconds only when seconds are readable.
5.54
